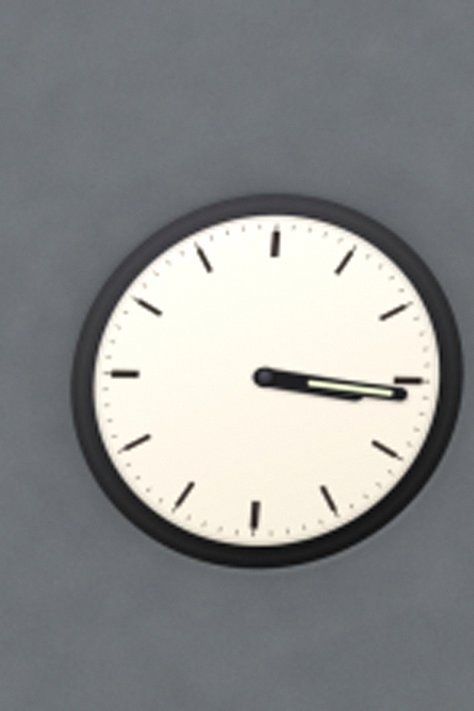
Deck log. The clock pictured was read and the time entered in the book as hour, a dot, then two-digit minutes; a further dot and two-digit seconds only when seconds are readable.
3.16
